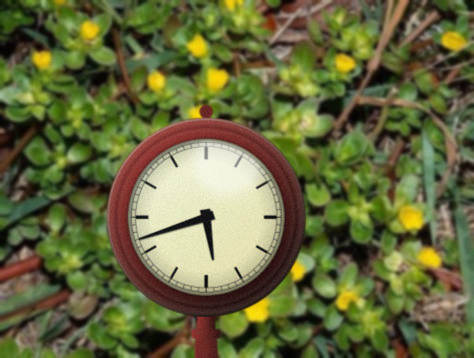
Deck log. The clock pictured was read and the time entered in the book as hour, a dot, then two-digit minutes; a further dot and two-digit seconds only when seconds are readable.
5.42
